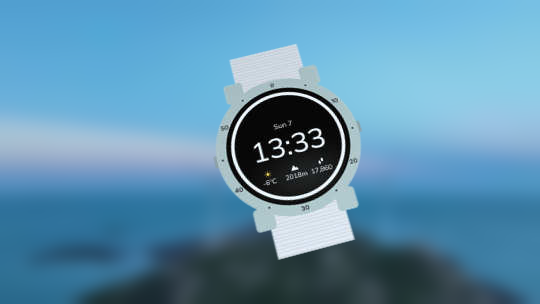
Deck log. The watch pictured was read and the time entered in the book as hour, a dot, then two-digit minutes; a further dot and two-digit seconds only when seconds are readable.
13.33
